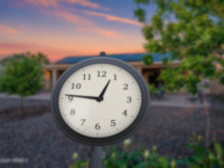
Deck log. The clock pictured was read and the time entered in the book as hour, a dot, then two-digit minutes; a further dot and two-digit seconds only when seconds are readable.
12.46
